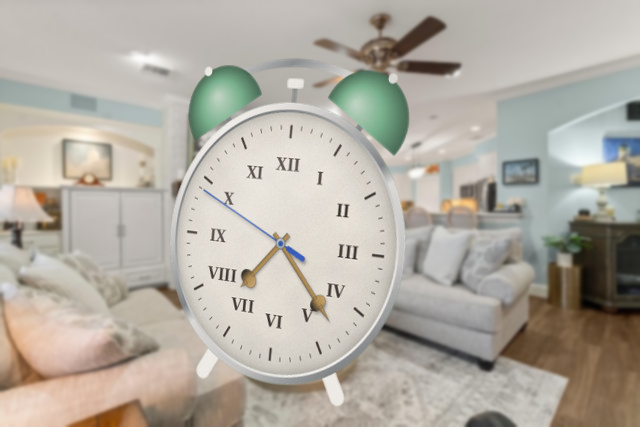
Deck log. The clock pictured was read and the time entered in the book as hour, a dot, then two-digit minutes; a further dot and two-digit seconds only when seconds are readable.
7.22.49
